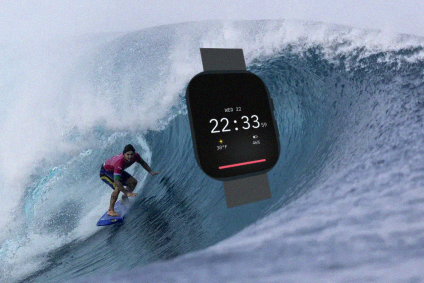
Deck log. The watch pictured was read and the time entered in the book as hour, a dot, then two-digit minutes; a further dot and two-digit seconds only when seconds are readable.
22.33
